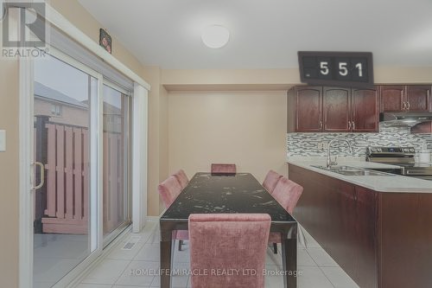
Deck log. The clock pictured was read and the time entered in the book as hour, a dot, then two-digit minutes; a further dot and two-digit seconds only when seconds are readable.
5.51
